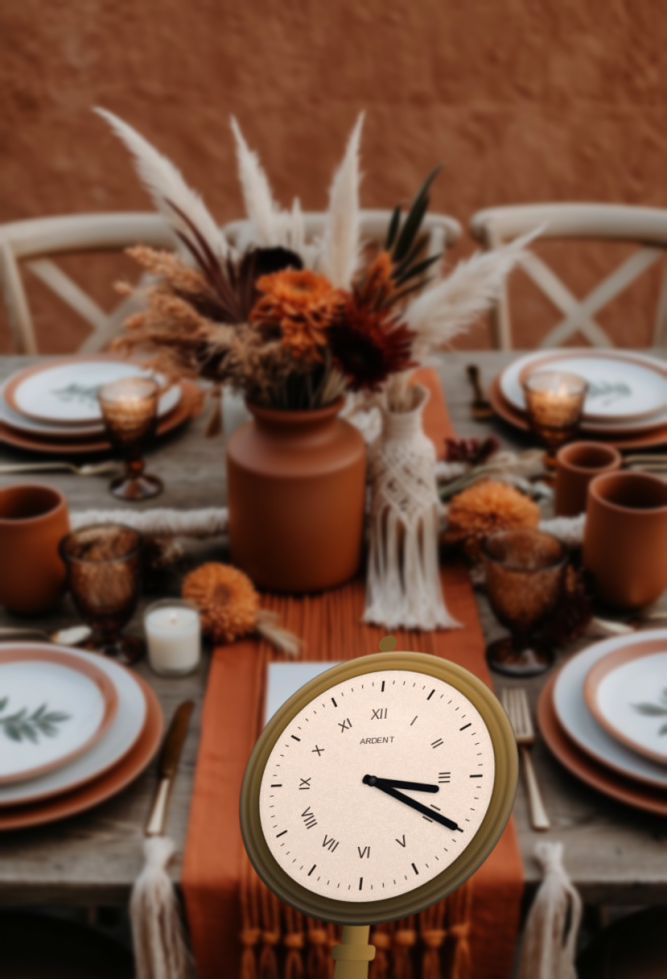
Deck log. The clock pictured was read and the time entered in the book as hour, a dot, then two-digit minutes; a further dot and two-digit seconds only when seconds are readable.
3.20
